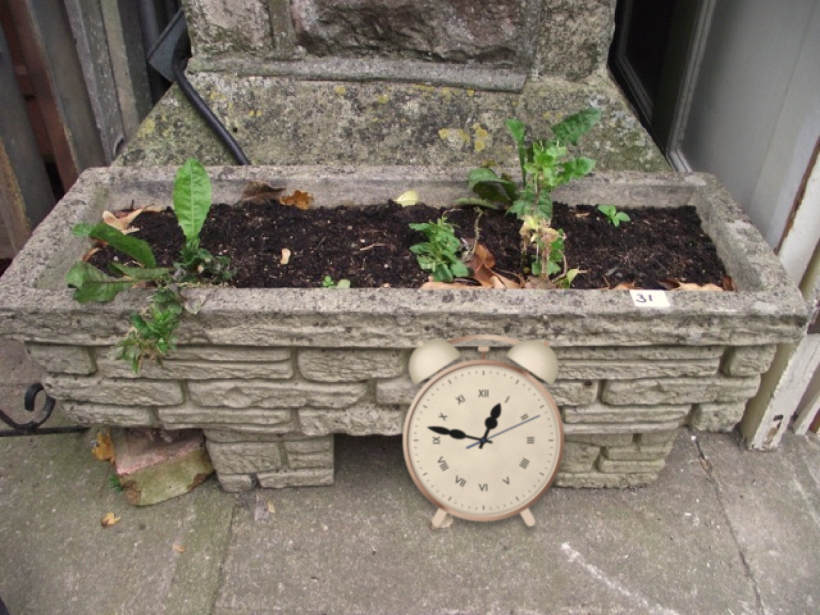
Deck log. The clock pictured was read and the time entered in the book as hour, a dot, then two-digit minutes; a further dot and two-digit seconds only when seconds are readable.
12.47.11
